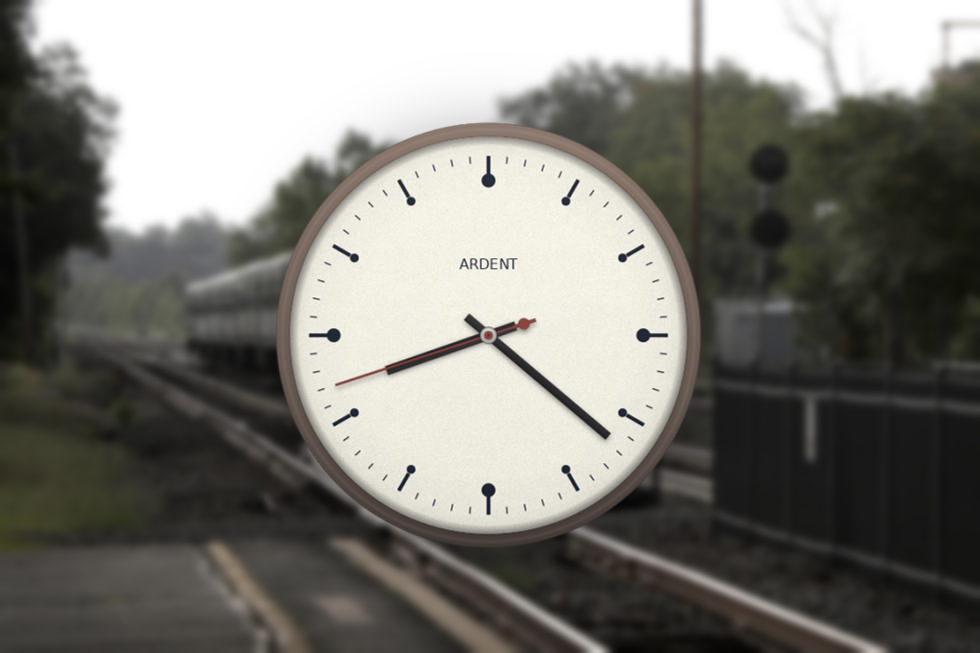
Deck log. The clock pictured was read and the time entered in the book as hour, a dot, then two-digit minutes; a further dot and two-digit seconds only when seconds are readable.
8.21.42
